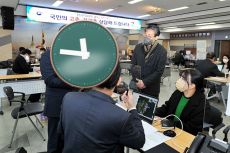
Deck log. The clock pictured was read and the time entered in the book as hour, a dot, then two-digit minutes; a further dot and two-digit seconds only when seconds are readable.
11.46
